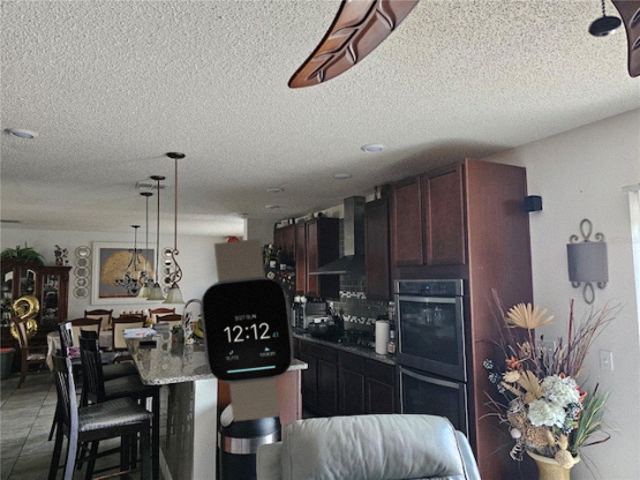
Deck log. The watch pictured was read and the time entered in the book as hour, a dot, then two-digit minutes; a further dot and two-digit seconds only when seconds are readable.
12.12
